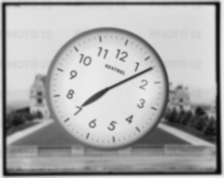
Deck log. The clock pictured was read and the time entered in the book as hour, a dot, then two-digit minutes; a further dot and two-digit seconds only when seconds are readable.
7.07
